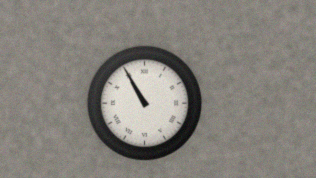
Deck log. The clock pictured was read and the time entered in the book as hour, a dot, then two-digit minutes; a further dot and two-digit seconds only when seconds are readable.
10.55
